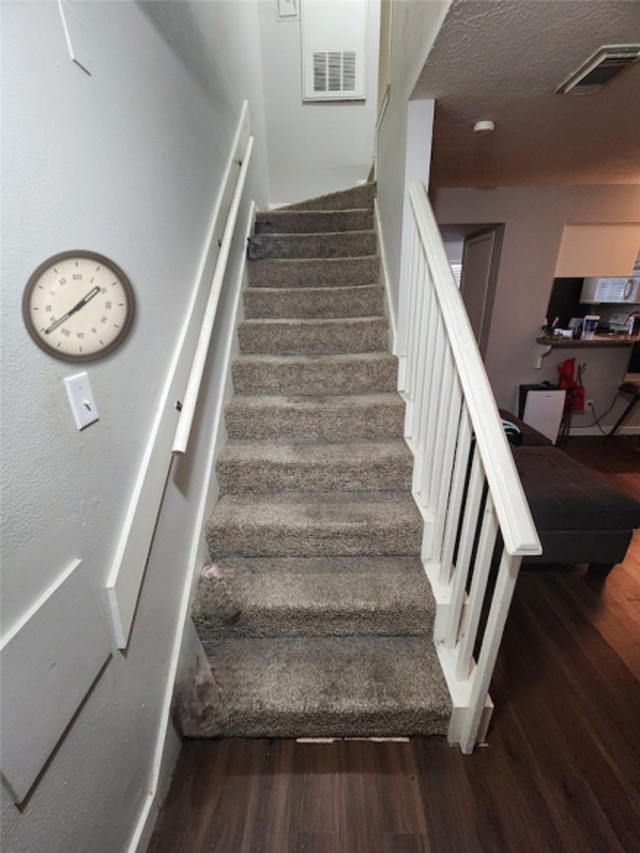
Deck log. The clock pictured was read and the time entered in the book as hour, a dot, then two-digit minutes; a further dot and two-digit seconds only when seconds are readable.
1.39
